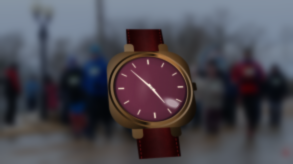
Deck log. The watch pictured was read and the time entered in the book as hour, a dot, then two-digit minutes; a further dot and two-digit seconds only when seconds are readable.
4.53
